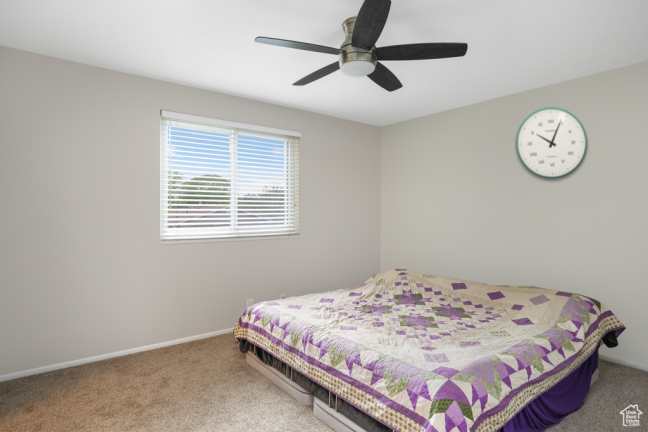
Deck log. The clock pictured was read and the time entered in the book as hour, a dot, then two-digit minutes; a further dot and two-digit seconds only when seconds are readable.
10.04
